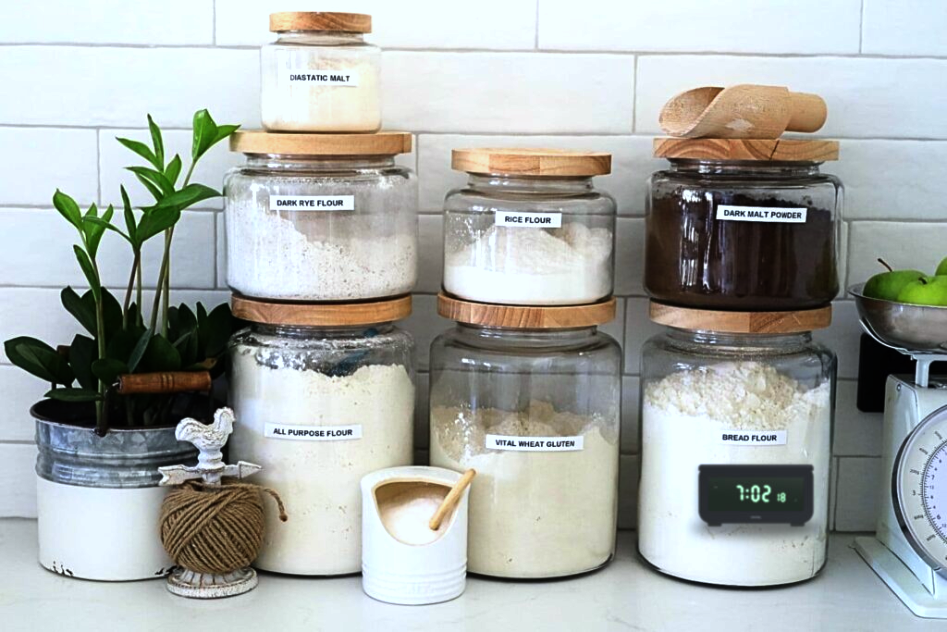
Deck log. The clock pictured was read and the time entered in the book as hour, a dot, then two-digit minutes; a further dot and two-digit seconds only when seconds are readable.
7.02
